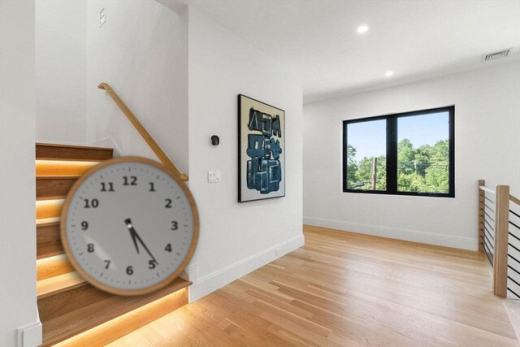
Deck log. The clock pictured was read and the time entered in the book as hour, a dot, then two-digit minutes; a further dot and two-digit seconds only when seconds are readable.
5.24
